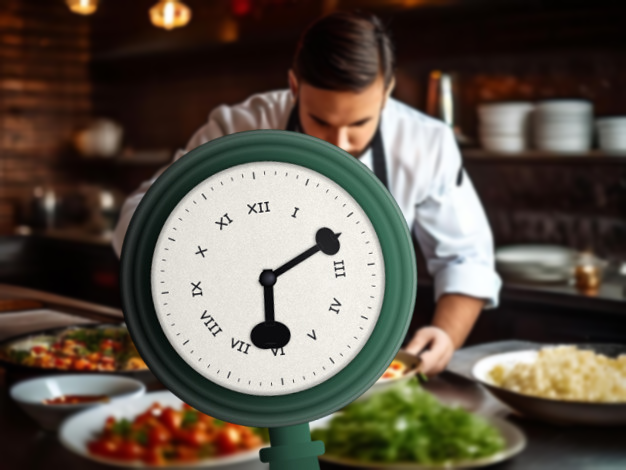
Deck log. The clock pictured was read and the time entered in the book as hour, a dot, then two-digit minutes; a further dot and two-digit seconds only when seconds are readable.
6.11
